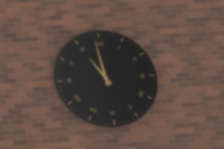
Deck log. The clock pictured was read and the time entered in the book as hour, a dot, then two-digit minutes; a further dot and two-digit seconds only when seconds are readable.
10.59
